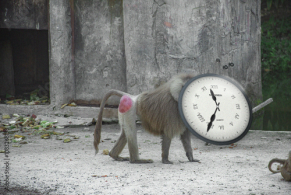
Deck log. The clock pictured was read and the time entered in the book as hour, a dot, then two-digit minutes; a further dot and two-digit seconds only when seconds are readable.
11.35
